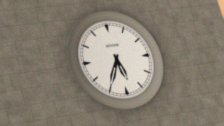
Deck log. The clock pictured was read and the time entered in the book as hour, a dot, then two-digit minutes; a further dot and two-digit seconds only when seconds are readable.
5.35
